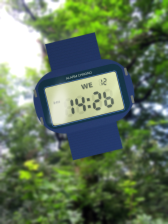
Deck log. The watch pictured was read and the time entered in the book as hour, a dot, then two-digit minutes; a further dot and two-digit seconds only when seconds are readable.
14.26
